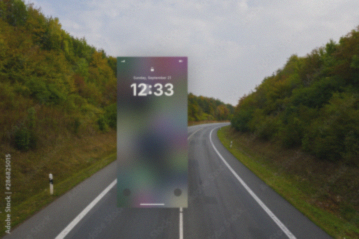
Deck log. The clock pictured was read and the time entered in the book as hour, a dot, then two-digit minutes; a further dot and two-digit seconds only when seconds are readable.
12.33
